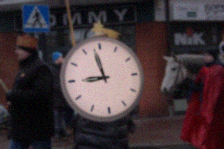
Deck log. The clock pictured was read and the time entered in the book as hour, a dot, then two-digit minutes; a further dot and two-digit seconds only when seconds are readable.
8.58
